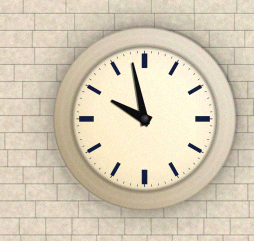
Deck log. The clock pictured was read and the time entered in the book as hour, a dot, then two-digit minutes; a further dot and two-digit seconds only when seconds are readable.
9.58
